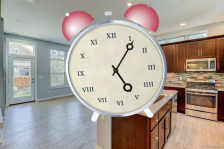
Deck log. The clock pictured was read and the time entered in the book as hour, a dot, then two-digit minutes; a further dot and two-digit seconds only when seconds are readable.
5.06
